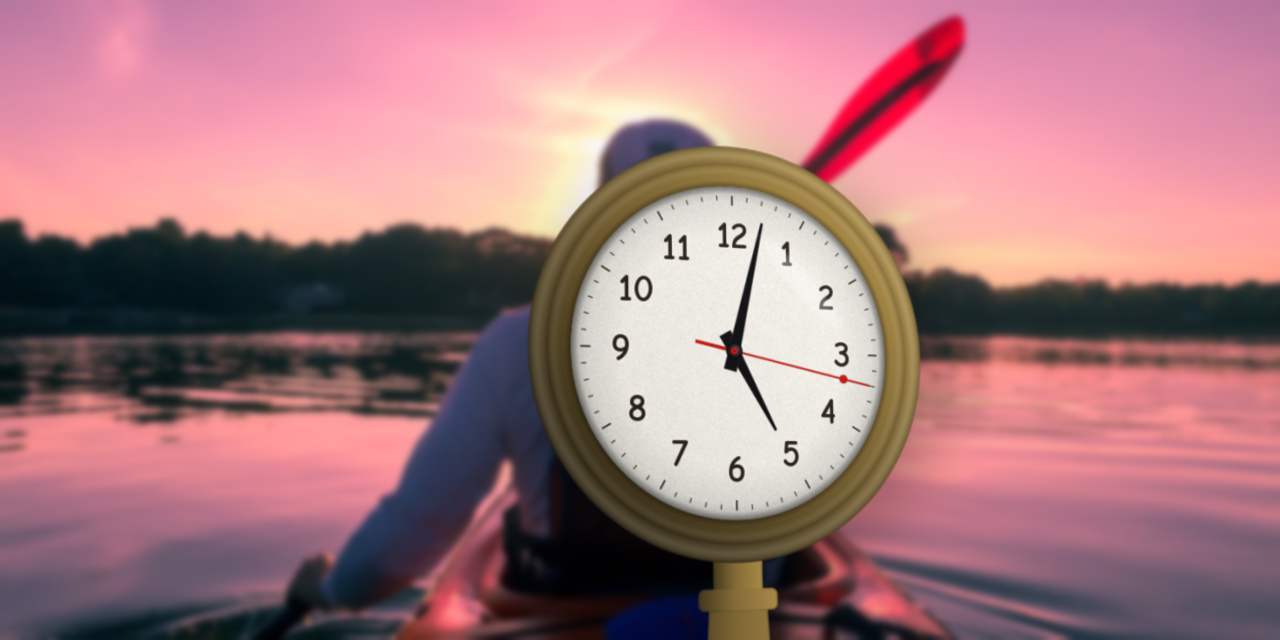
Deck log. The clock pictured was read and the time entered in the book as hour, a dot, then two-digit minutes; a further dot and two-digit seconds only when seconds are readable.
5.02.17
